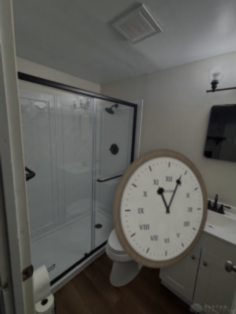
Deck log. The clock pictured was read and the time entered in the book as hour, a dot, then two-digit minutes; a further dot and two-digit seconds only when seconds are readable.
11.04
